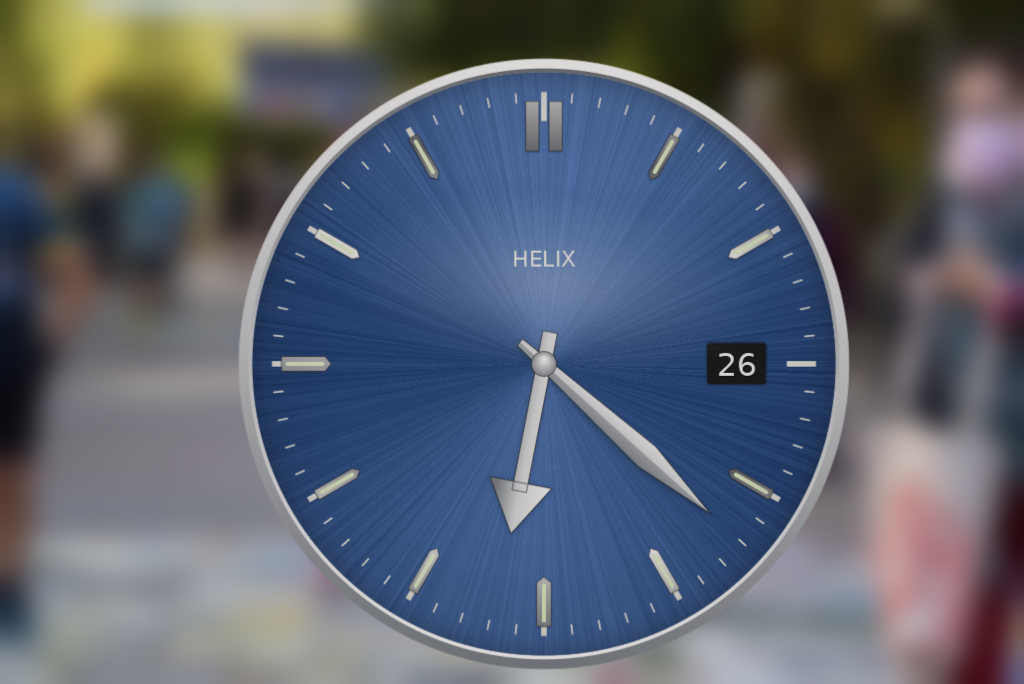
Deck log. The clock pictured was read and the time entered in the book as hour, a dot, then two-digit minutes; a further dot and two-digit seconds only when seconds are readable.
6.22
